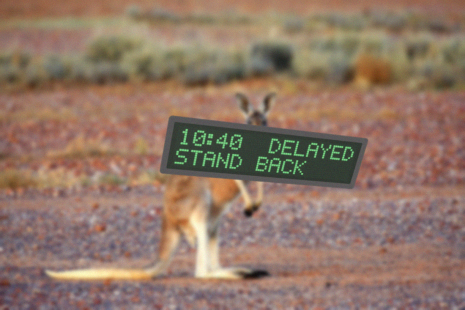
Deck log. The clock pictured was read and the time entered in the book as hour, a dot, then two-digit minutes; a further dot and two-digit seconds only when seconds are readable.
10.40
